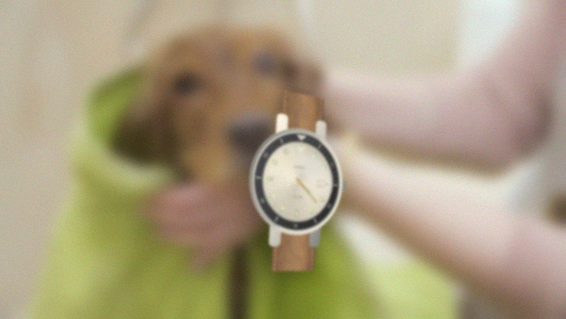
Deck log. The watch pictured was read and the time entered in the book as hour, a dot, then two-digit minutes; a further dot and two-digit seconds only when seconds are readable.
4.22
